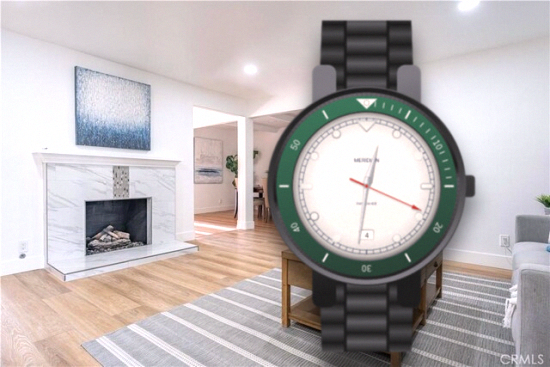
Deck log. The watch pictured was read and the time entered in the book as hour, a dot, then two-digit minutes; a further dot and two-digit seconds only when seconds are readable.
12.31.19
